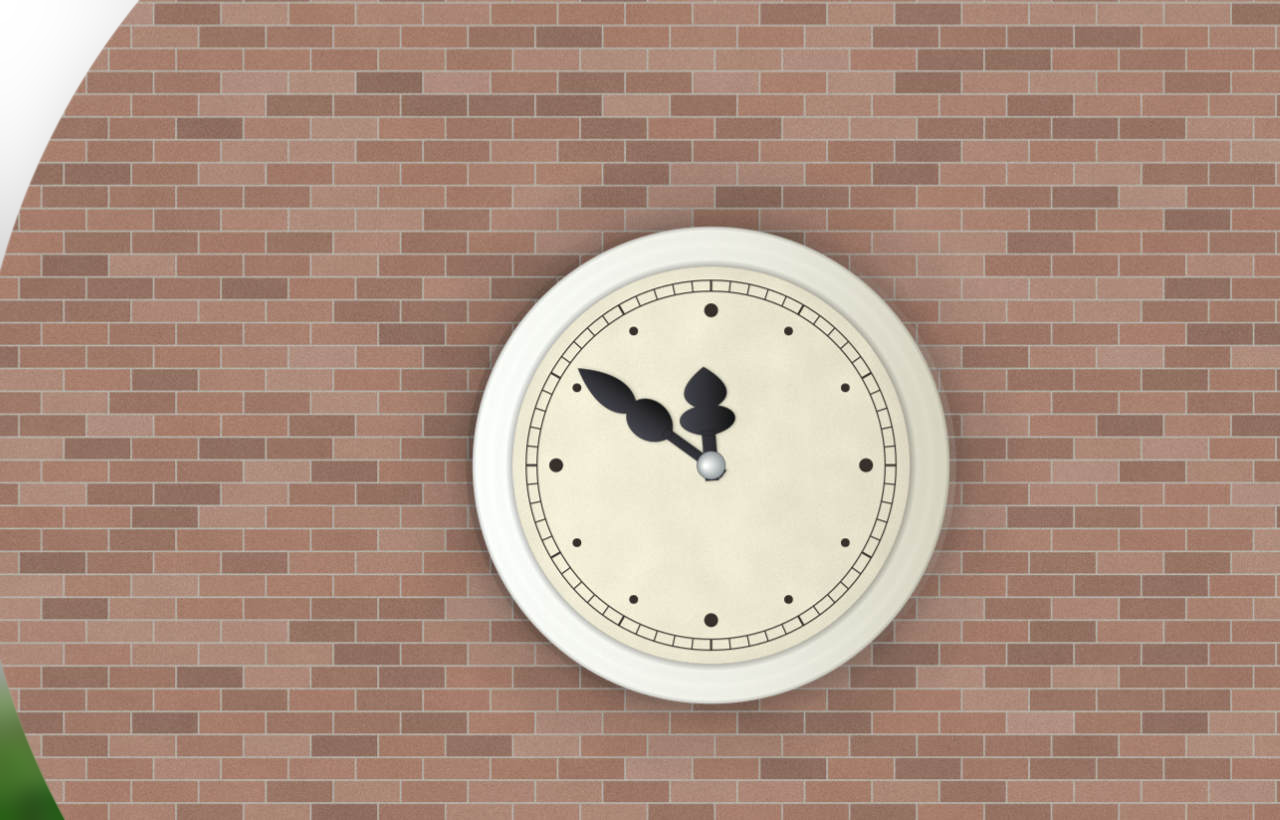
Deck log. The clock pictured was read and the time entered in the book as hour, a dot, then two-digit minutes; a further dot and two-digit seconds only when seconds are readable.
11.51
